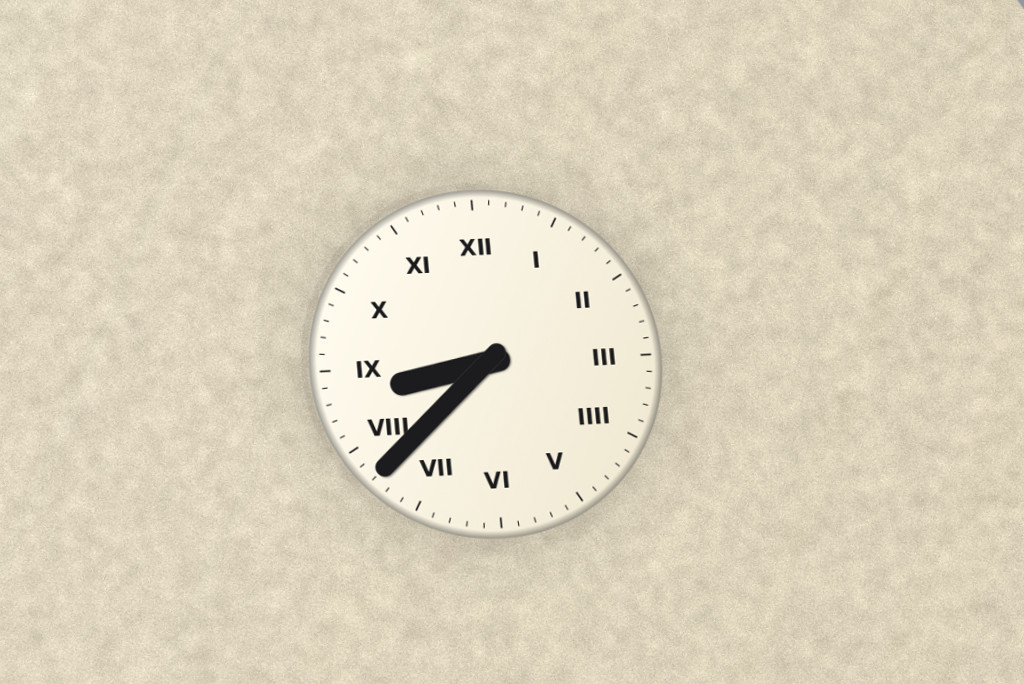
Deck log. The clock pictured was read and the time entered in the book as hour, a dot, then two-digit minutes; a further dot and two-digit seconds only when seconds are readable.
8.38
